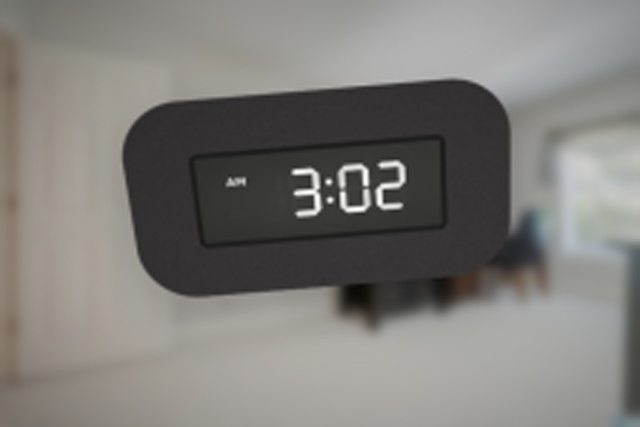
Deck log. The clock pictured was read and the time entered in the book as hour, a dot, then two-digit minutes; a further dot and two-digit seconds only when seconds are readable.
3.02
